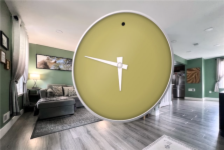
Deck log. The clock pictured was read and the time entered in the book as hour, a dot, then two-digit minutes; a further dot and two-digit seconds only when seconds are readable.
5.47
